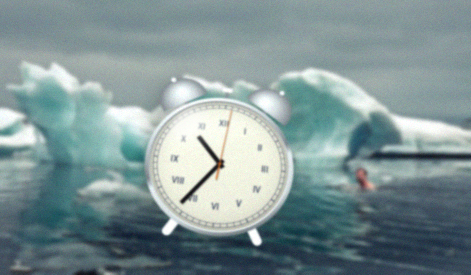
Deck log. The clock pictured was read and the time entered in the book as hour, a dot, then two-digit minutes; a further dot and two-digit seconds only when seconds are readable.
10.36.01
